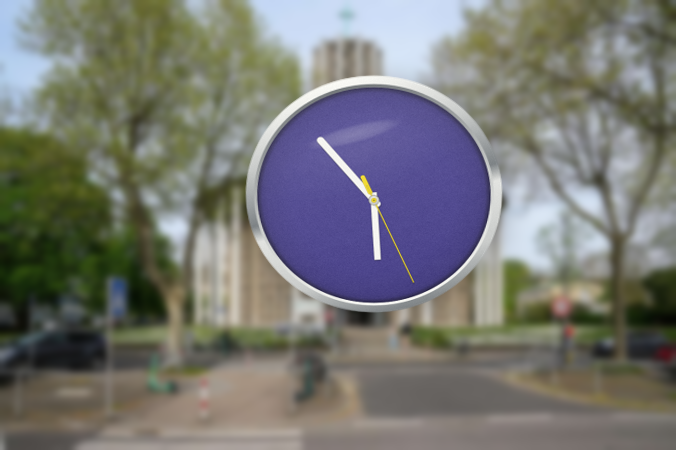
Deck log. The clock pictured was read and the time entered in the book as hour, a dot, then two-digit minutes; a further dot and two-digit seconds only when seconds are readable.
5.53.26
